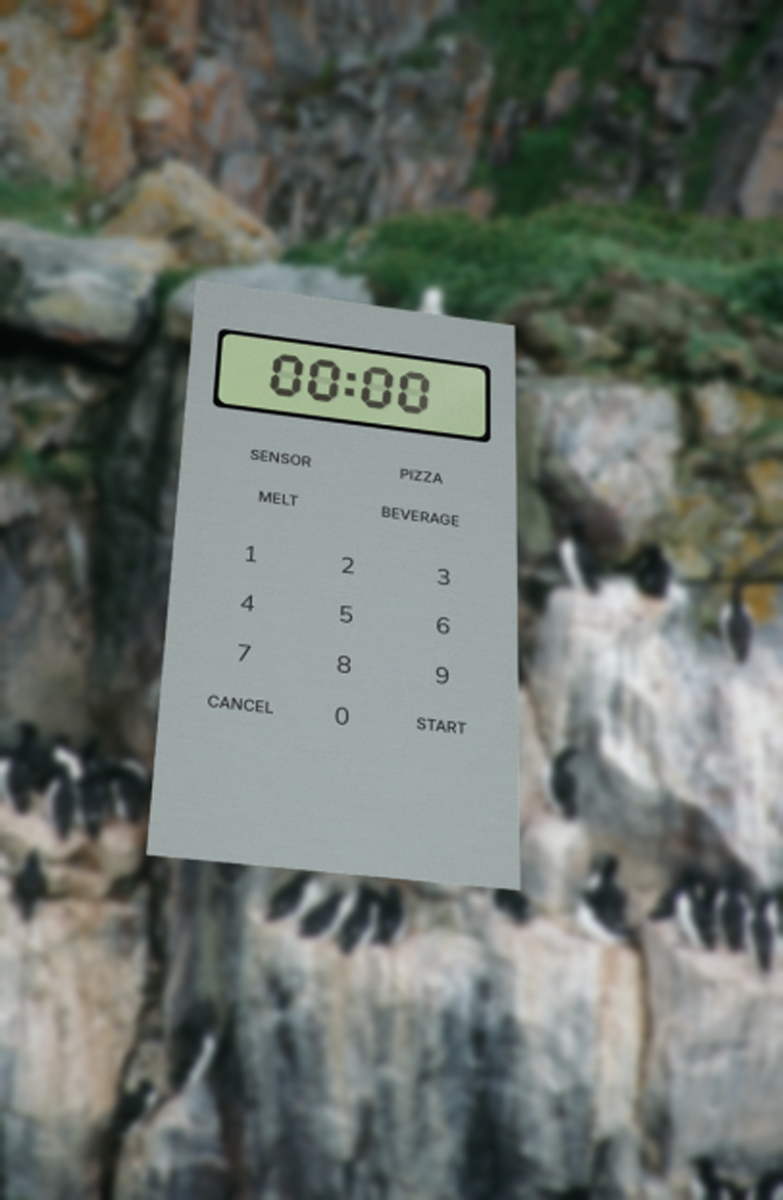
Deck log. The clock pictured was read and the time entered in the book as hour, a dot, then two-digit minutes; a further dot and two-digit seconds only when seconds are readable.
0.00
